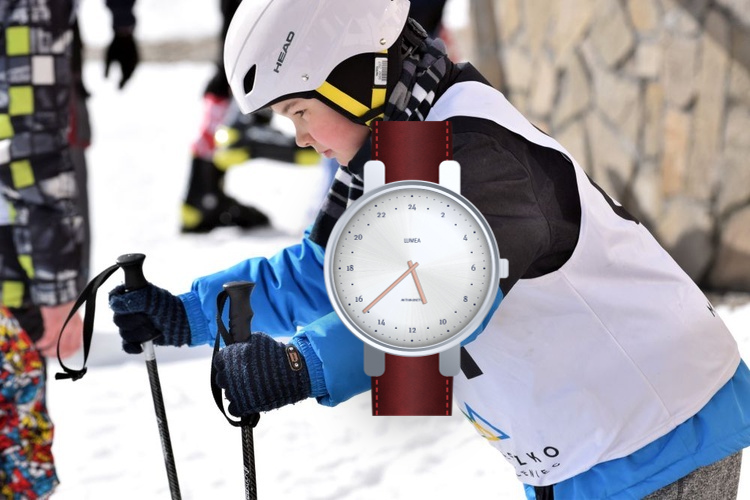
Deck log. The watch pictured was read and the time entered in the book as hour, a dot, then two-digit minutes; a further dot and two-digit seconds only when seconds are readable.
10.38
